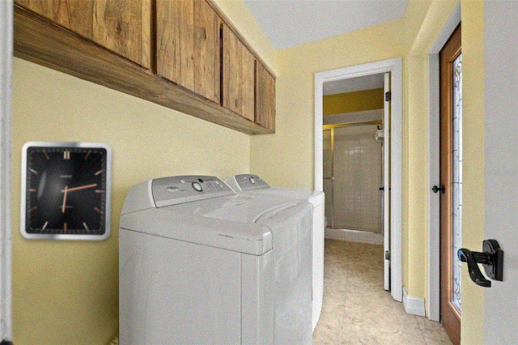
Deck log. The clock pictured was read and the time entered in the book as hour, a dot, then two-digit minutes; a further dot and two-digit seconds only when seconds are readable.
6.13
